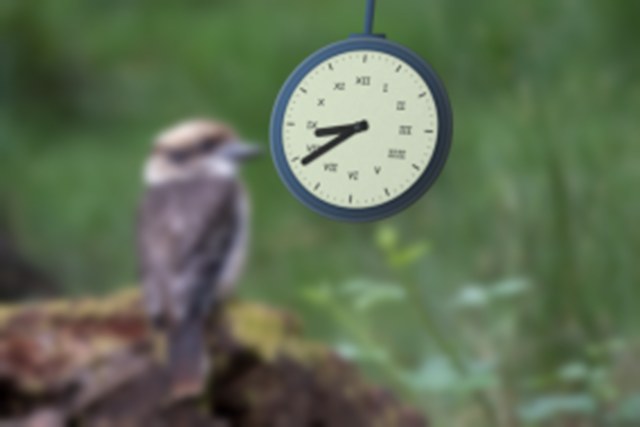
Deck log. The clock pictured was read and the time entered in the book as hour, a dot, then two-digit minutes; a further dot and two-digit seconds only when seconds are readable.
8.39
